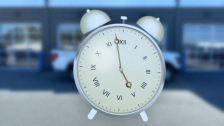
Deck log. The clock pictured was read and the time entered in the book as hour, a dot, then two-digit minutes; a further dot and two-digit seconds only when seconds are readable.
4.58
